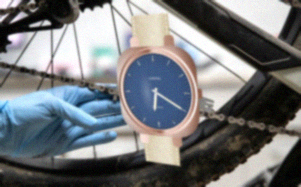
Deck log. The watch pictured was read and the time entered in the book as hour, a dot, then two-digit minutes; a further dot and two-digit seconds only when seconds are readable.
6.20
